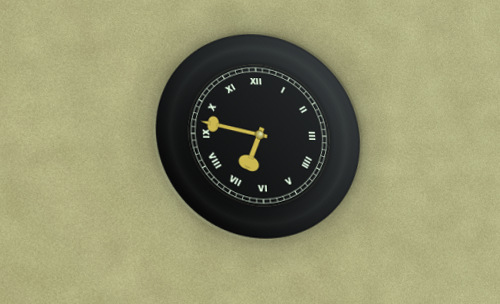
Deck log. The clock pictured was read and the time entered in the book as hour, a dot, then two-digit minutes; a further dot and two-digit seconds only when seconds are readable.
6.47
